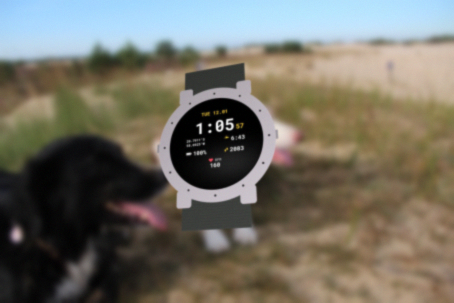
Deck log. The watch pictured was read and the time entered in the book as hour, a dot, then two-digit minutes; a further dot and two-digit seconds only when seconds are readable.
1.05
